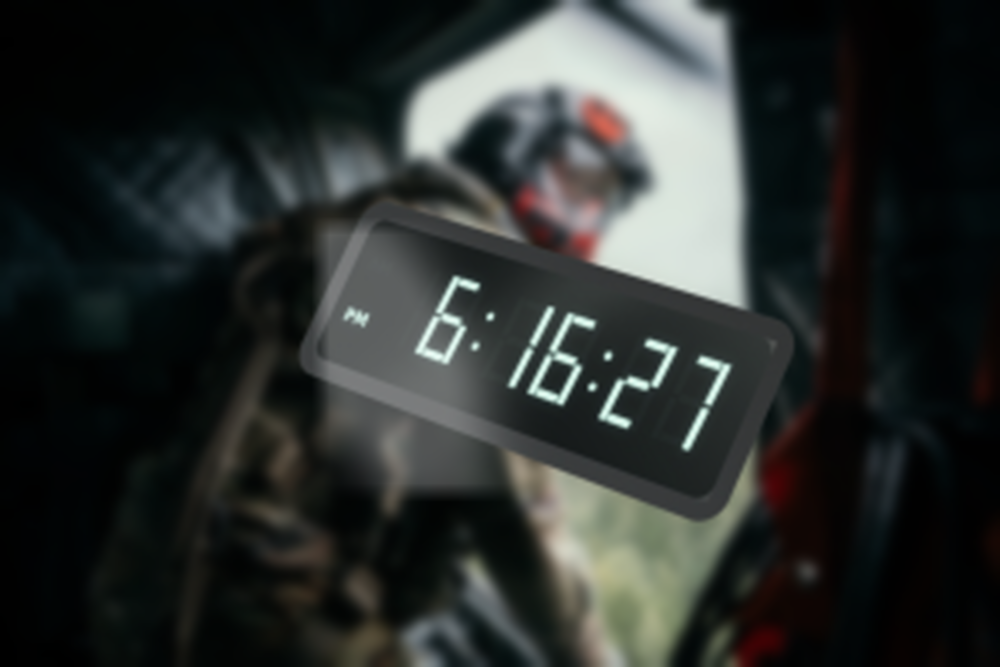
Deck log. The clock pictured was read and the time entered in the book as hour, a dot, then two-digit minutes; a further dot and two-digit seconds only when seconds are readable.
6.16.27
